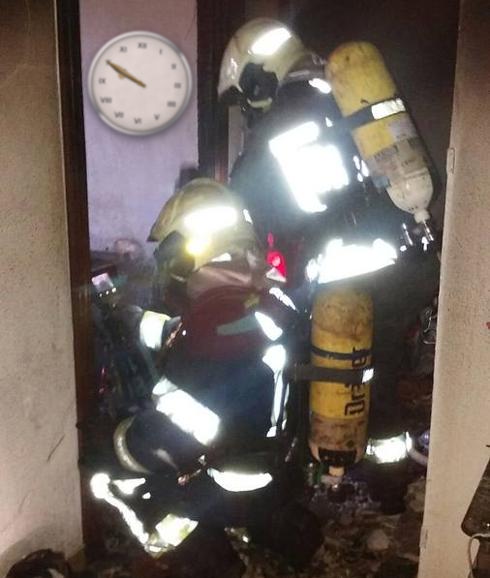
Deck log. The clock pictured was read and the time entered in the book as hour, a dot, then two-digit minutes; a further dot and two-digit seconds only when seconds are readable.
9.50
